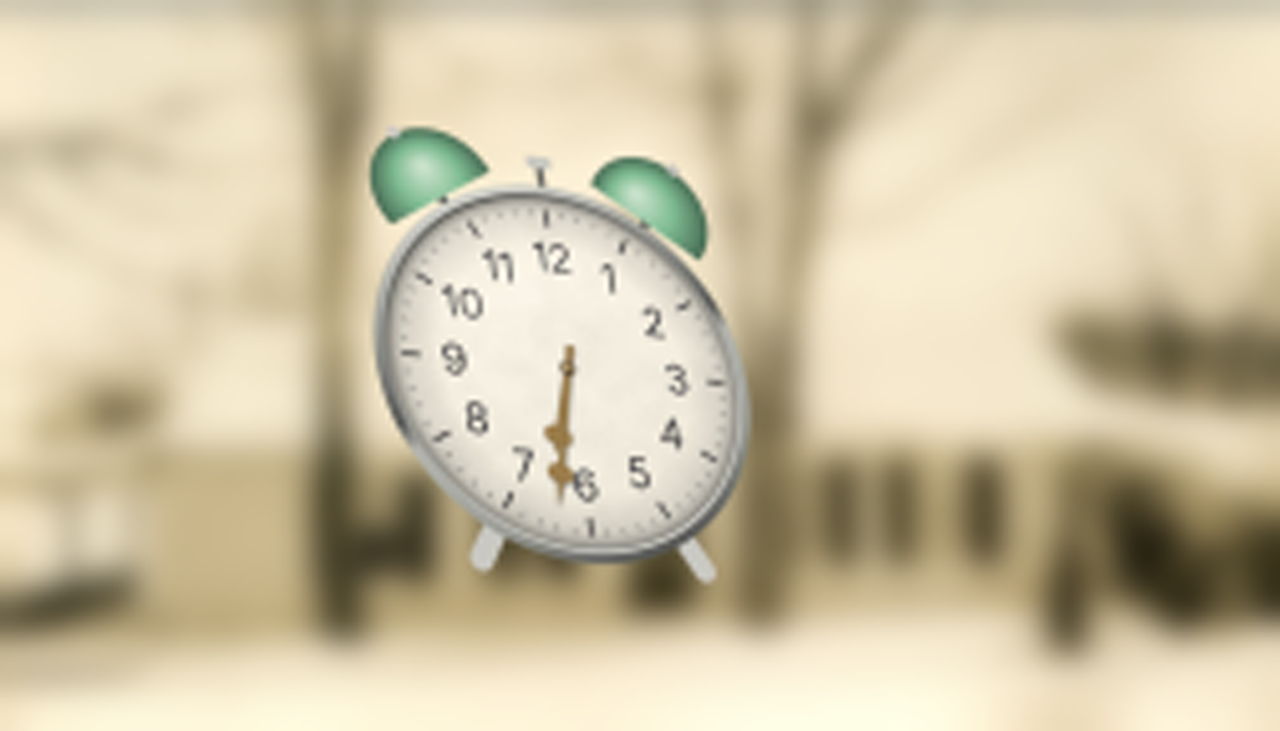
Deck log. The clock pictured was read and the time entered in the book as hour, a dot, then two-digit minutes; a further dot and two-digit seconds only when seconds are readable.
6.32
